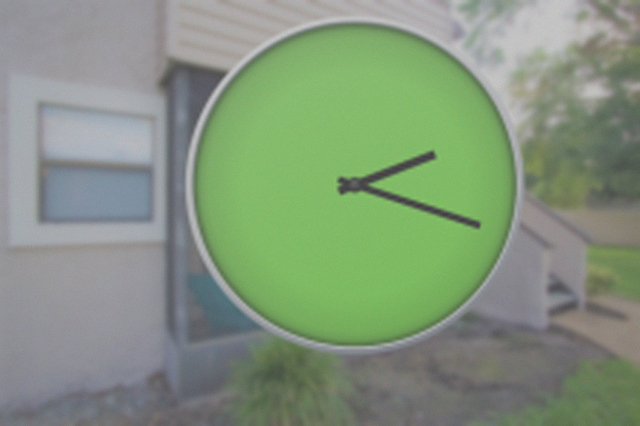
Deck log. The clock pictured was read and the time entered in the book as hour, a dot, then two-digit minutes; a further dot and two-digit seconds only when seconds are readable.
2.18
